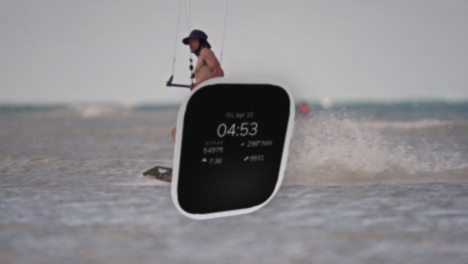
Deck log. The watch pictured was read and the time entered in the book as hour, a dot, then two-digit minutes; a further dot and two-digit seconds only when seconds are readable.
4.53
